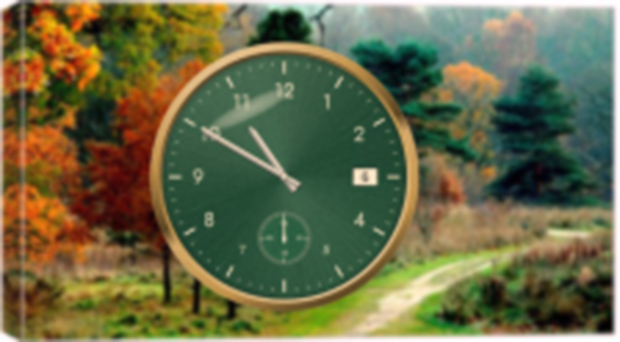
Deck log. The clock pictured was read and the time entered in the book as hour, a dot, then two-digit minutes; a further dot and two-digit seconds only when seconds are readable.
10.50
